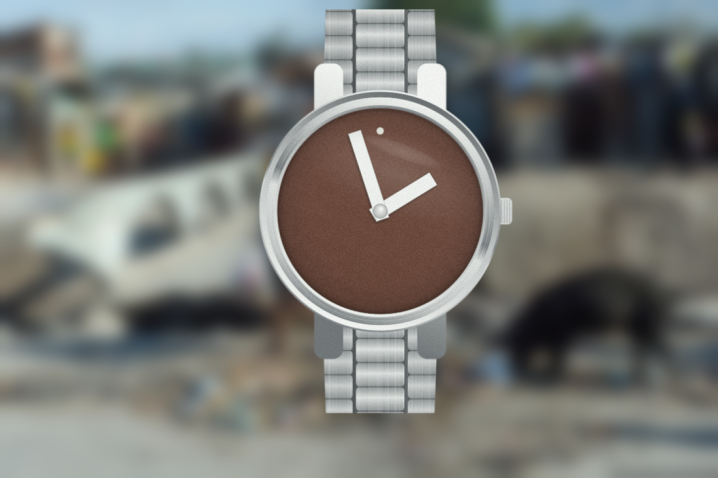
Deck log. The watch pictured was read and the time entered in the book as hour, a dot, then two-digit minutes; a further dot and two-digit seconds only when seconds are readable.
1.57
